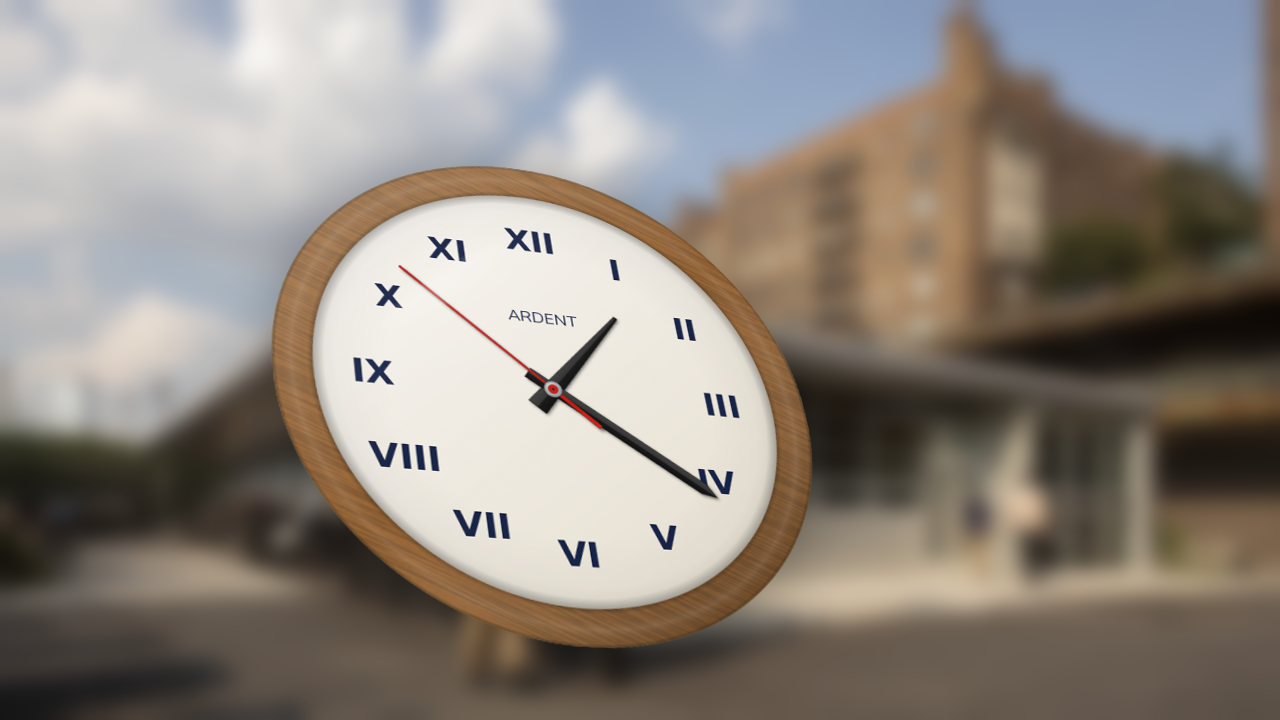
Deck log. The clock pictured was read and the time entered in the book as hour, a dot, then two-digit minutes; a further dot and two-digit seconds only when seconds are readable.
1.20.52
